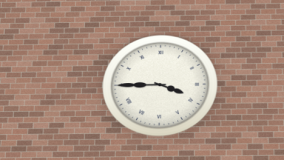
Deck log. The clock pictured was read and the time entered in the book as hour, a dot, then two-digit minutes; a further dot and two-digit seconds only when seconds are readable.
3.45
